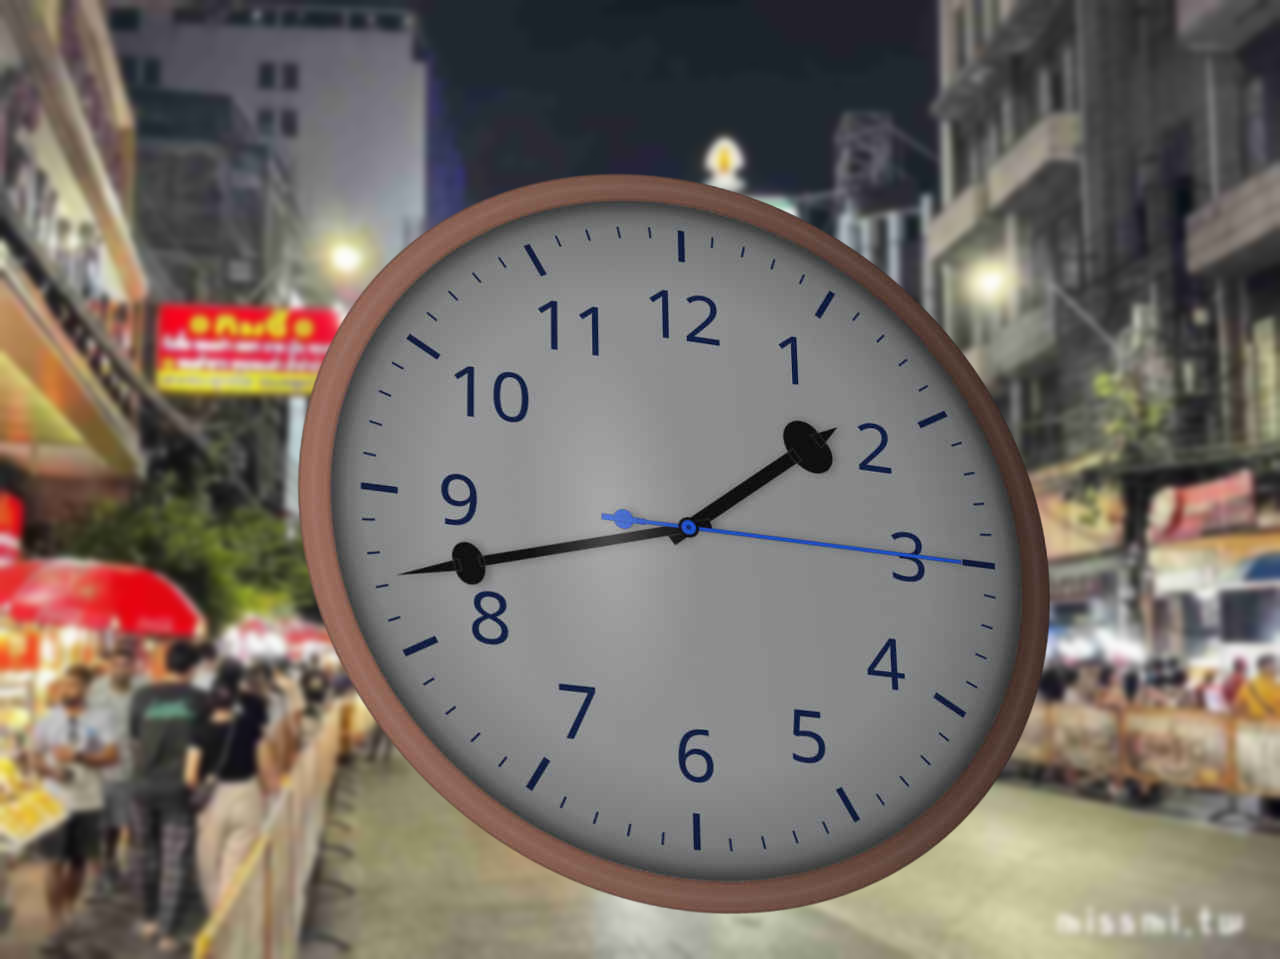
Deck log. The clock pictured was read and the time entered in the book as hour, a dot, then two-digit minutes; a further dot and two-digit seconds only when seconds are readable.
1.42.15
